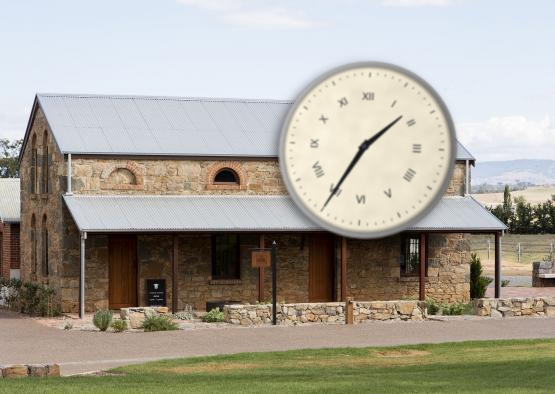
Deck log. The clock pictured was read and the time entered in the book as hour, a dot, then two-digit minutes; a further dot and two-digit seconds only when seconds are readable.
1.35
